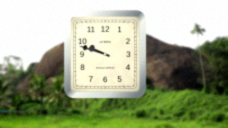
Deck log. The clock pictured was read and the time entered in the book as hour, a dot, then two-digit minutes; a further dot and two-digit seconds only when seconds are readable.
9.48
